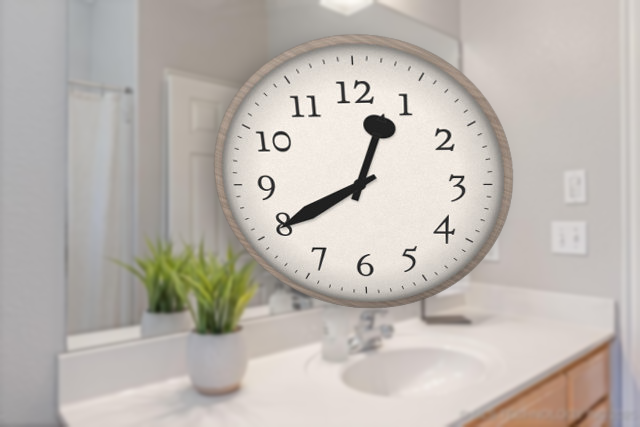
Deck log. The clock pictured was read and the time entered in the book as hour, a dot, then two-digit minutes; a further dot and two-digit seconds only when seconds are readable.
12.40
